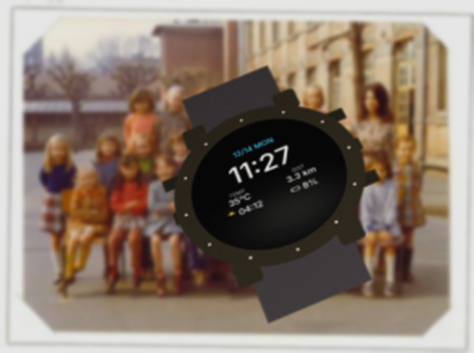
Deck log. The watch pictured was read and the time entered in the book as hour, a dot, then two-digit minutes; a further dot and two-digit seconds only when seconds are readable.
11.27
